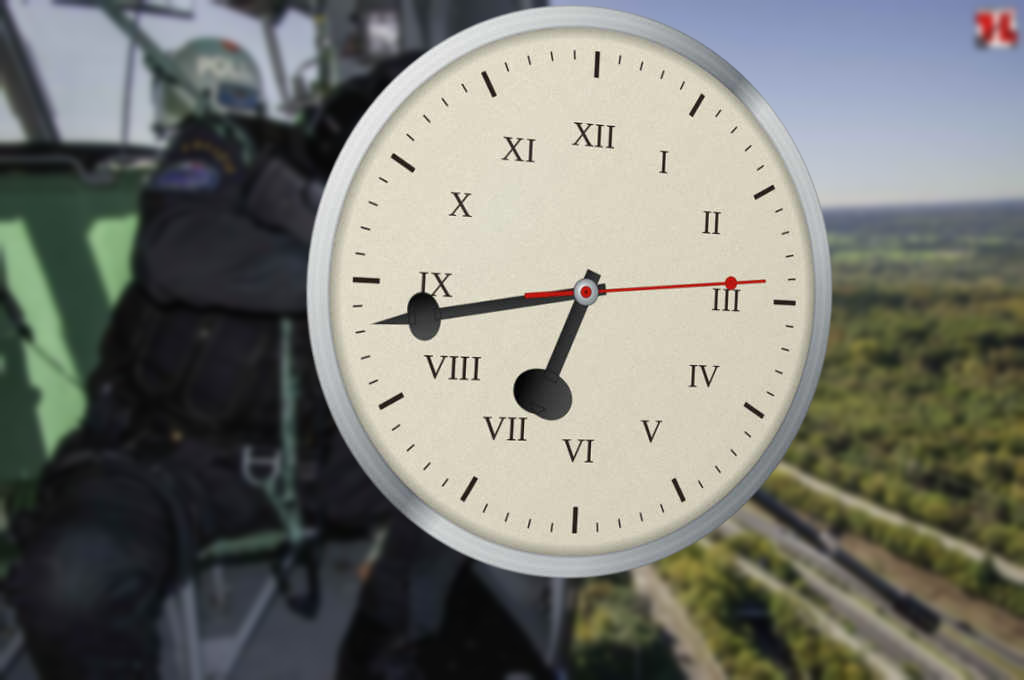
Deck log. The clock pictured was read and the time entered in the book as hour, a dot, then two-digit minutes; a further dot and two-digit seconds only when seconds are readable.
6.43.14
